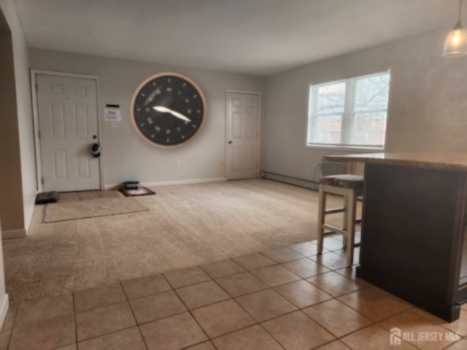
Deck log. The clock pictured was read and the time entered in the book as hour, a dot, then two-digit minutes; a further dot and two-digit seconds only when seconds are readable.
9.19
